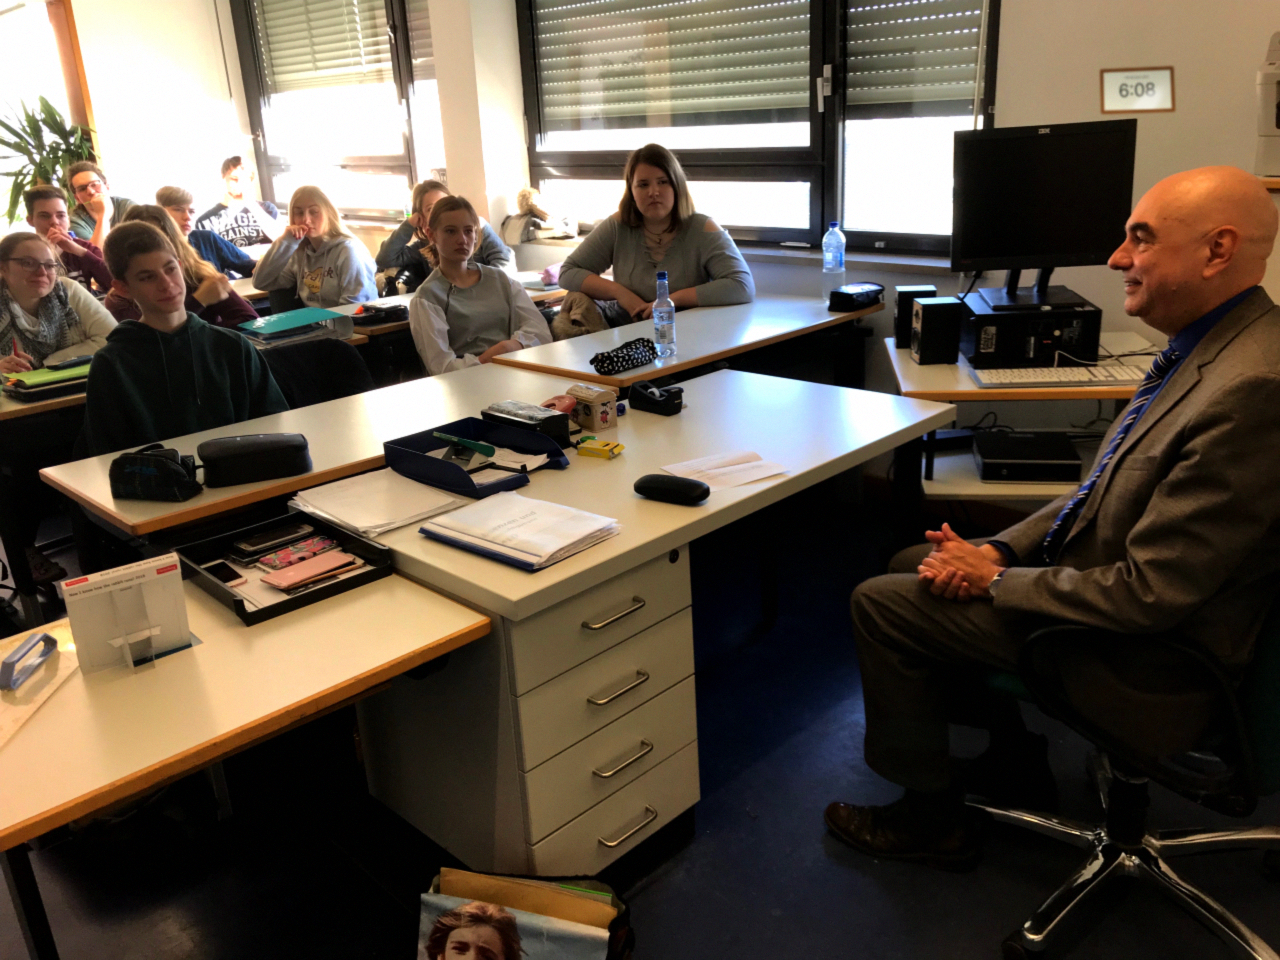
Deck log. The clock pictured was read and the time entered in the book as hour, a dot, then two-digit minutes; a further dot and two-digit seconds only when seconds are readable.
6.08
